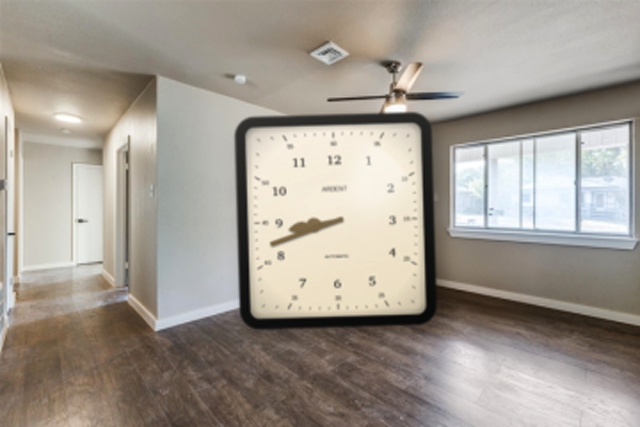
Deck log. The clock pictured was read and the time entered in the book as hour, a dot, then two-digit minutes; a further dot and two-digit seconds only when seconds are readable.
8.42
